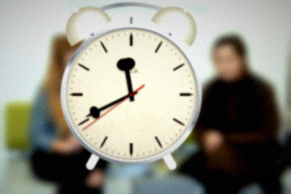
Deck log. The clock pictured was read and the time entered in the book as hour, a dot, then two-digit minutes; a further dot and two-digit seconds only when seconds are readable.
11.40.39
